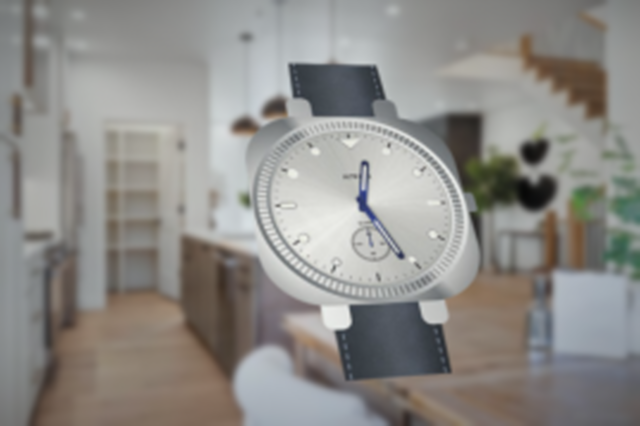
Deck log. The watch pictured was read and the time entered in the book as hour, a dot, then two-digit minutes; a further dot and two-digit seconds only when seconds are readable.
12.26
